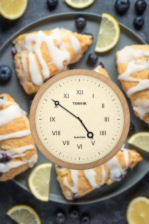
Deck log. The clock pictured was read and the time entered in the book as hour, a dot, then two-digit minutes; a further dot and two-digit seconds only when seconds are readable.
4.51
